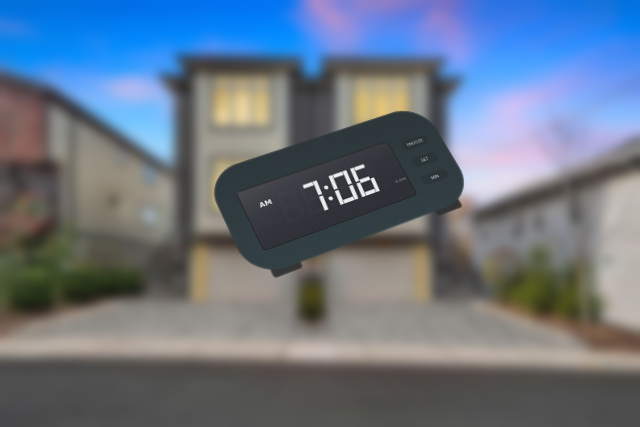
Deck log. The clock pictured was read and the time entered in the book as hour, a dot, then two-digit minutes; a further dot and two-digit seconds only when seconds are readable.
7.06
